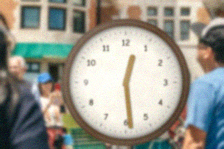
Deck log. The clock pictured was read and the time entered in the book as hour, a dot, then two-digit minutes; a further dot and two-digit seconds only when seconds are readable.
12.29
